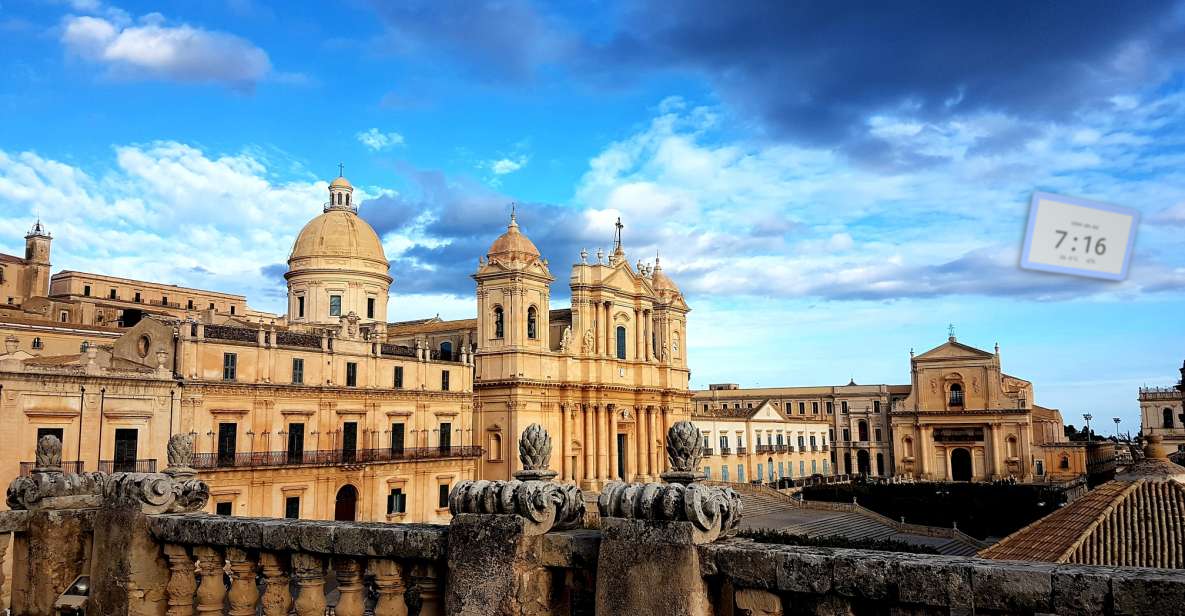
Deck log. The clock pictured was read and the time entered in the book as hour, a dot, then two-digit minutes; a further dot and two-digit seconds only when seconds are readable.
7.16
